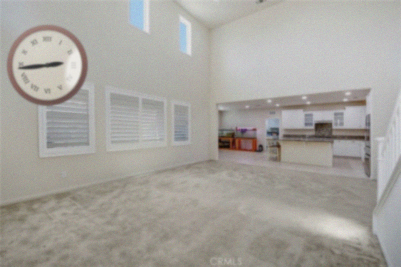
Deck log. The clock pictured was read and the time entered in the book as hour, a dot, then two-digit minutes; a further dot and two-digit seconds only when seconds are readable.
2.44
